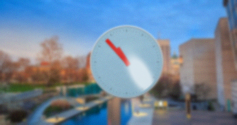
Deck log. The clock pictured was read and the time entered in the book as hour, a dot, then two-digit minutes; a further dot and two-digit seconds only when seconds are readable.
10.53
